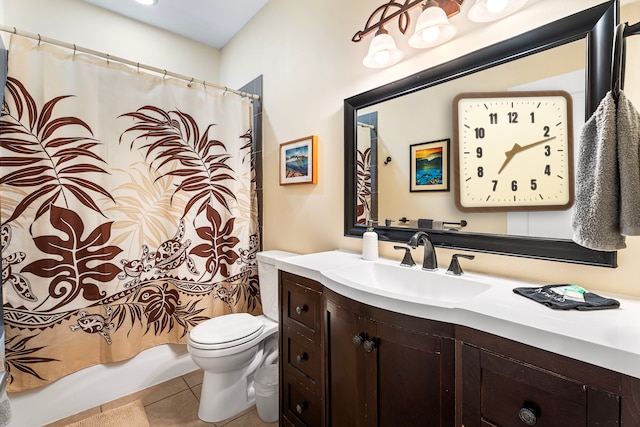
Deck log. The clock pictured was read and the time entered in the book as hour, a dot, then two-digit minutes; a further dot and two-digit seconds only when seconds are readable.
7.12
